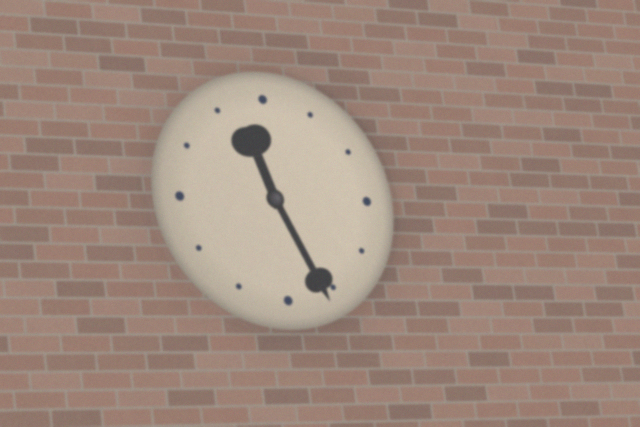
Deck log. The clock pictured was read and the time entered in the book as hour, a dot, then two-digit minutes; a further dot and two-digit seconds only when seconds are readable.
11.26
